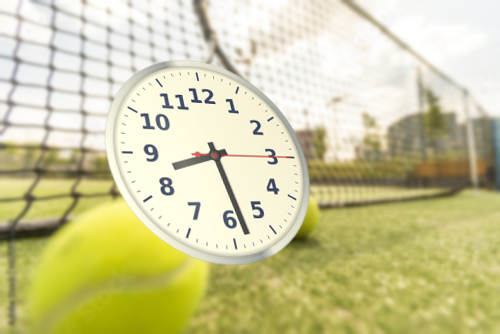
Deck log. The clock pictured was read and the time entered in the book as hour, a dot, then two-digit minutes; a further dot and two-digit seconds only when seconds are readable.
8.28.15
